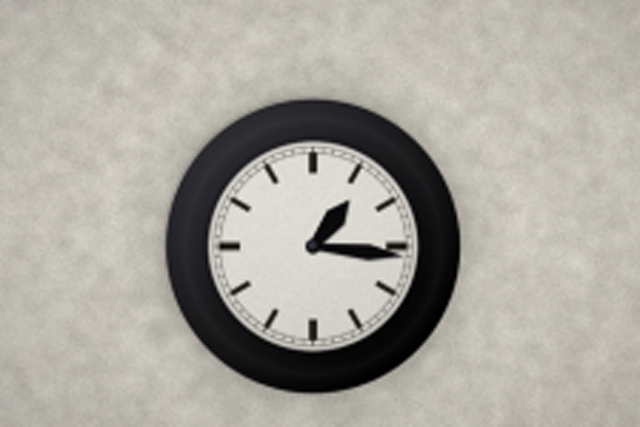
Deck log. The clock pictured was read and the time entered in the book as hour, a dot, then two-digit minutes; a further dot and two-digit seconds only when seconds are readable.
1.16
